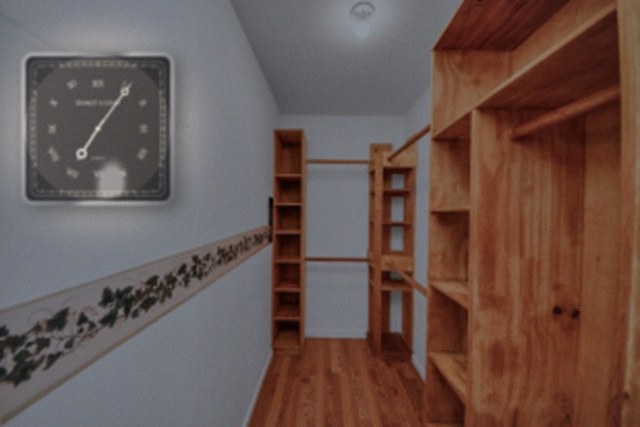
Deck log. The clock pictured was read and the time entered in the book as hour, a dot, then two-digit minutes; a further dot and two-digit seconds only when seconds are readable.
7.06
